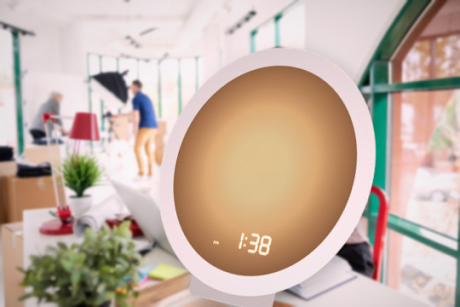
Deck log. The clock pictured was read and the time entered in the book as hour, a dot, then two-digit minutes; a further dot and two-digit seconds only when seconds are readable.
1.38
